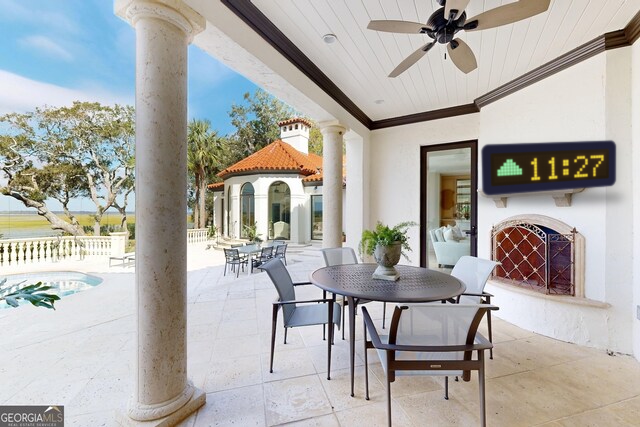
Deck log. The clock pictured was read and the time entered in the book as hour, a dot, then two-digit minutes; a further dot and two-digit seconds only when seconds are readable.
11.27
